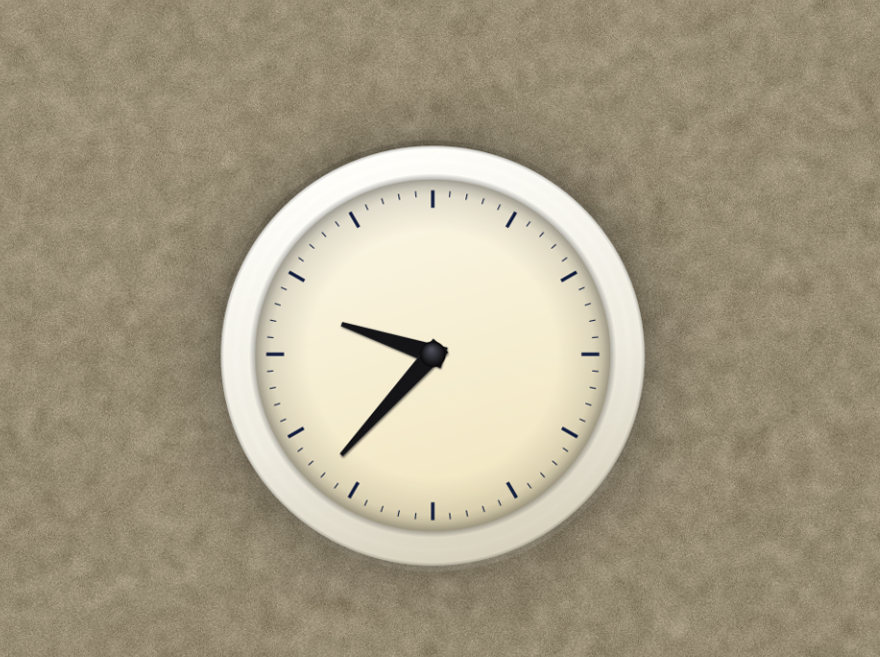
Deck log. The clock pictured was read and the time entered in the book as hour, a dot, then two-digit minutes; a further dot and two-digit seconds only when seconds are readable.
9.37
